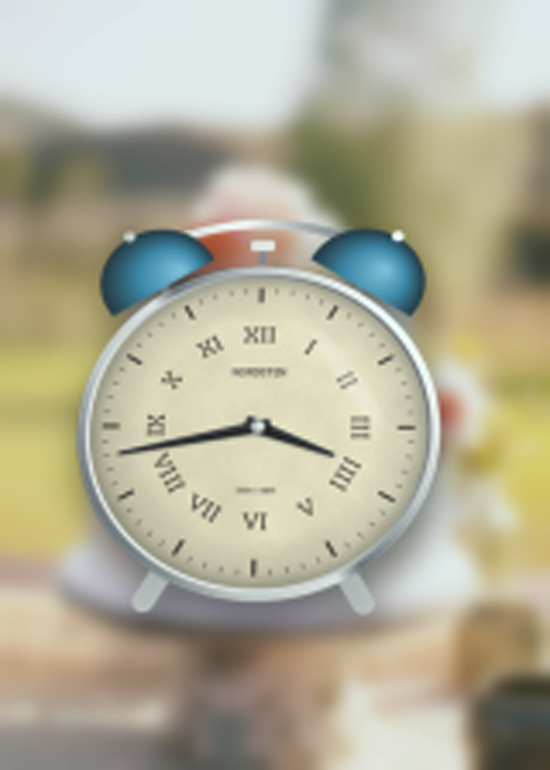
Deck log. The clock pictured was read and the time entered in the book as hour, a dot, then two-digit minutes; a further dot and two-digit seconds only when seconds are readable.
3.43
